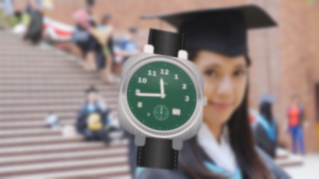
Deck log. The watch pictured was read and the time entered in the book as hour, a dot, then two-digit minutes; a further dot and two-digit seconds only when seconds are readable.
11.44
